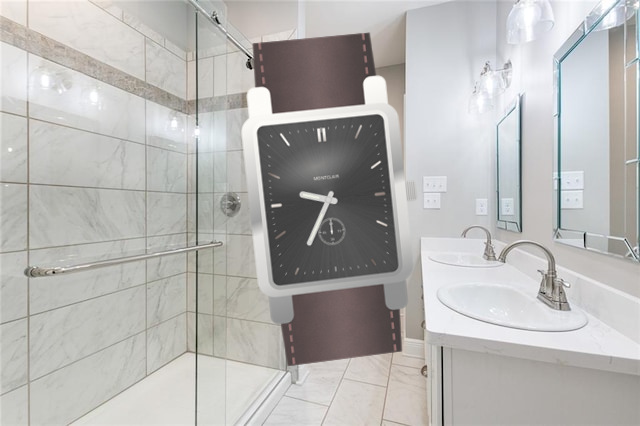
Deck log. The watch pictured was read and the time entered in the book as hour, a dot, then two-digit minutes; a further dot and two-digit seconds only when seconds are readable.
9.35
